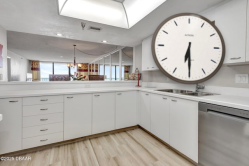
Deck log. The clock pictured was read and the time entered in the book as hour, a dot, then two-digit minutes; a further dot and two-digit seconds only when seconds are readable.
6.30
